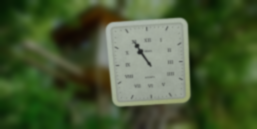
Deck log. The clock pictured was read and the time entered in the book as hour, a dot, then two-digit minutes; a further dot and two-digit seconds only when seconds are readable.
10.55
